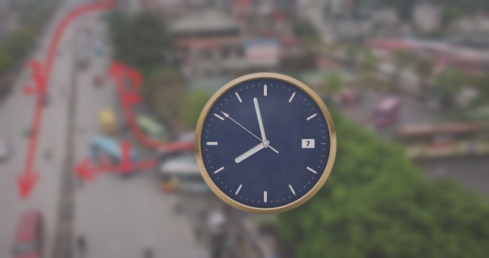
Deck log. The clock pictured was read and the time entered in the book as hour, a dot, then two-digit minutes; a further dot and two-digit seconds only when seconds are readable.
7.57.51
